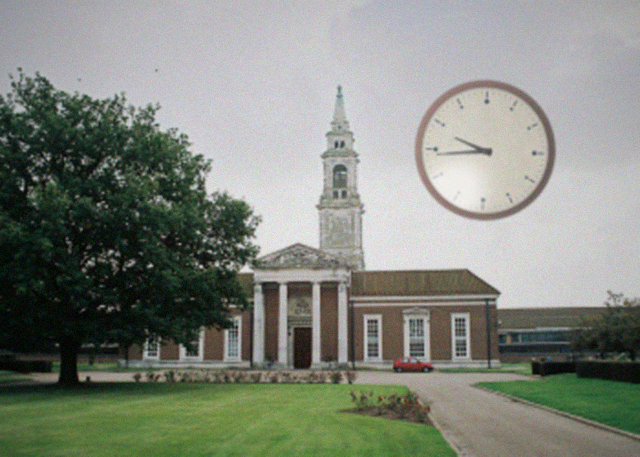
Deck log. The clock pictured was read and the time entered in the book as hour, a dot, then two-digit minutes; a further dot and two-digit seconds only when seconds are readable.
9.44
